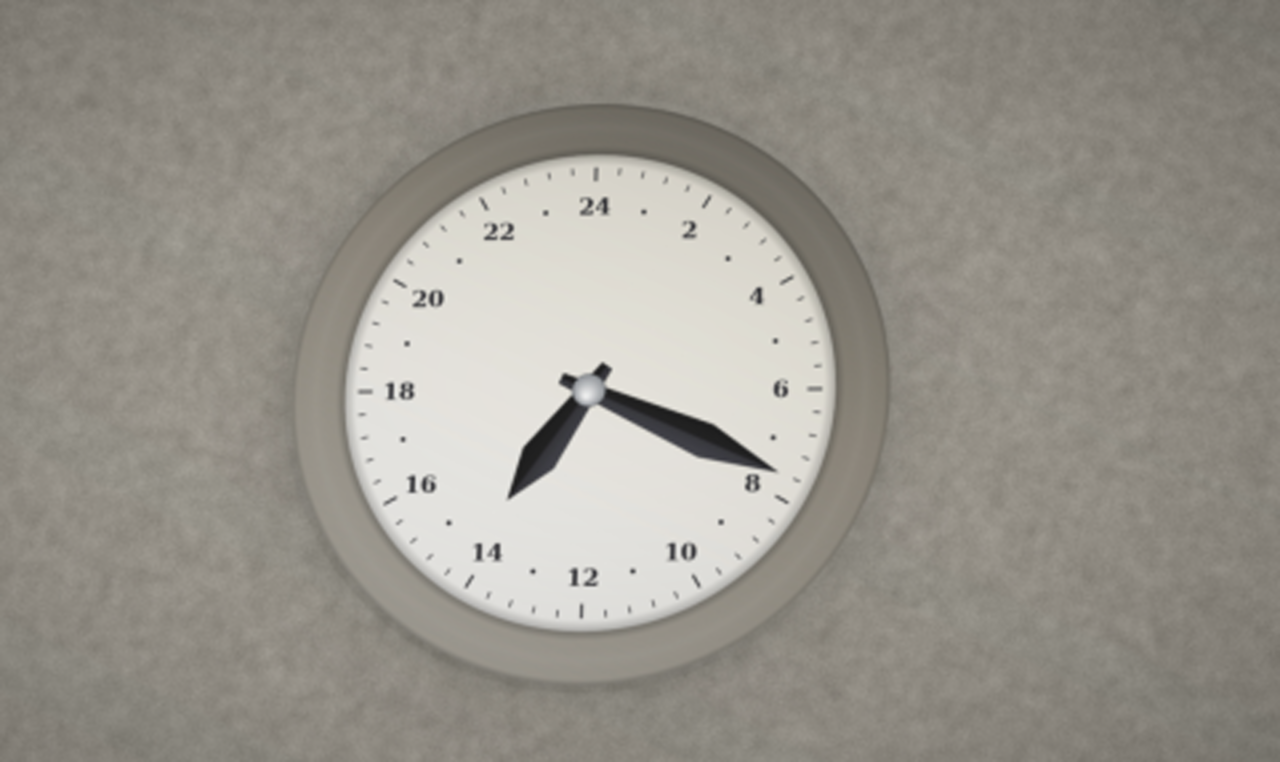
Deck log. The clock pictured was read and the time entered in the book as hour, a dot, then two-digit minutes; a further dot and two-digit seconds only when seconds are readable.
14.19
